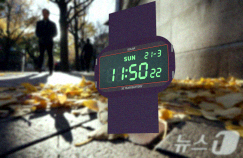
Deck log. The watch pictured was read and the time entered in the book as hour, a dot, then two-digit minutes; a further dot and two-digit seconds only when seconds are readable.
11.50.22
